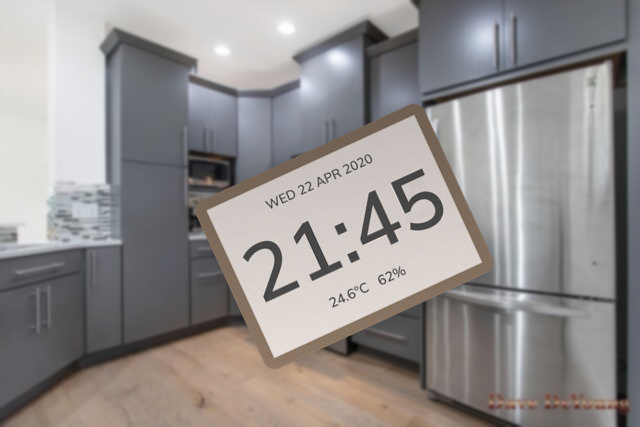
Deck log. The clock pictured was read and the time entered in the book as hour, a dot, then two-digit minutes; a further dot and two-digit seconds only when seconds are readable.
21.45
